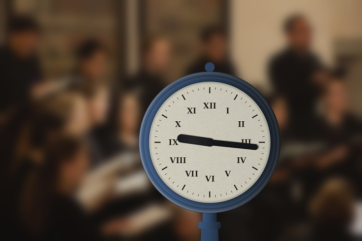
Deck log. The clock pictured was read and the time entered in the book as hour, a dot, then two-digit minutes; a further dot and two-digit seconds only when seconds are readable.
9.16
